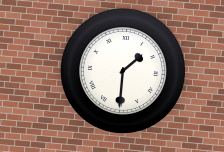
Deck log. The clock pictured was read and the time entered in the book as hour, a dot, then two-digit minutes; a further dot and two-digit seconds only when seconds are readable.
1.30
